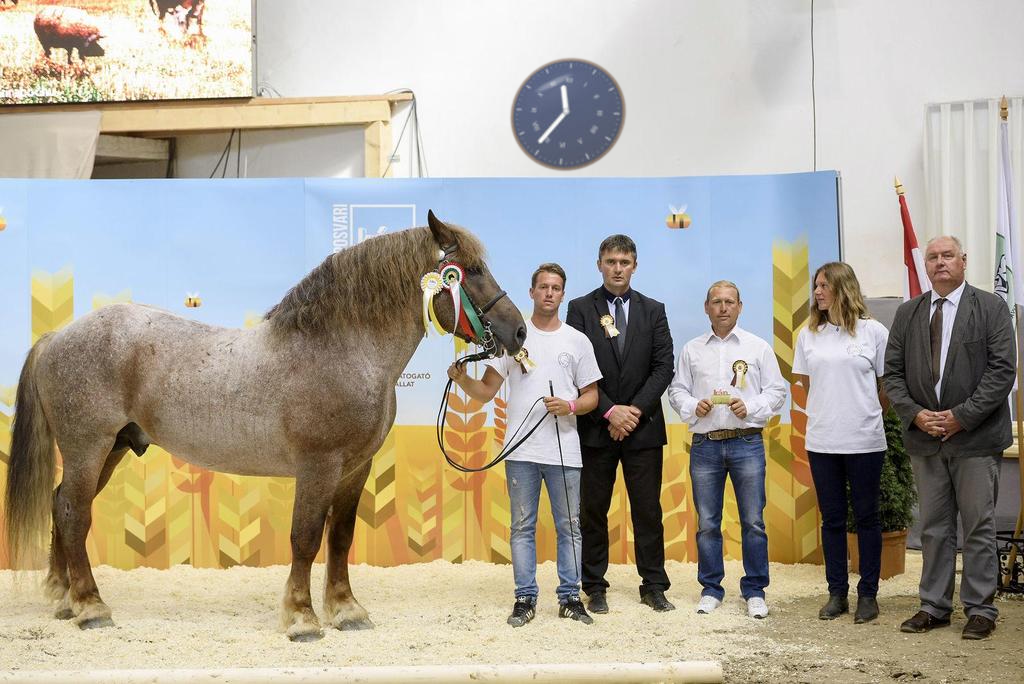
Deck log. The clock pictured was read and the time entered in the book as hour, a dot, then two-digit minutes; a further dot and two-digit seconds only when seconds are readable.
11.36
